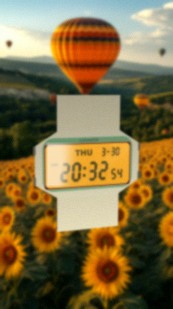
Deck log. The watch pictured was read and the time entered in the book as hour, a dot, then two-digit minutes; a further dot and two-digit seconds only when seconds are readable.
20.32.54
